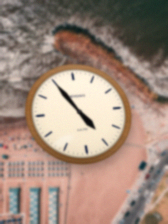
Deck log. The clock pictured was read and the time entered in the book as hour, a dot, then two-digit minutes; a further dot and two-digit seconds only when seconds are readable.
4.55
